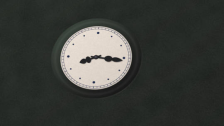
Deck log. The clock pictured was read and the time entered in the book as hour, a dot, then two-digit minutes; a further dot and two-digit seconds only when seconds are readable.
8.16
